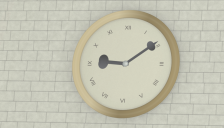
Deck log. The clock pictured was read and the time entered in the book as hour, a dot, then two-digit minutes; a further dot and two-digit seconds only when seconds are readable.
9.09
